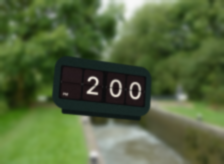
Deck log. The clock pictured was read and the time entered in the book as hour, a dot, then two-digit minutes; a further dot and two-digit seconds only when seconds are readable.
2.00
